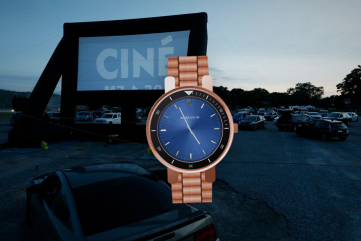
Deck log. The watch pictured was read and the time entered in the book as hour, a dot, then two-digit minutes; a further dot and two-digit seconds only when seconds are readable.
4.56
